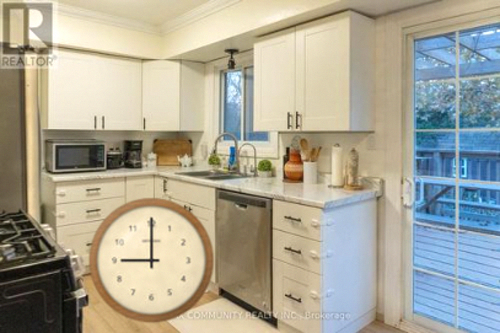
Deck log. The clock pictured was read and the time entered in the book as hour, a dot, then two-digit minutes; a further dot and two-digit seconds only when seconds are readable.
9.00
